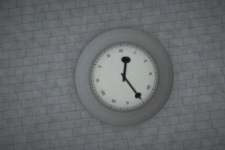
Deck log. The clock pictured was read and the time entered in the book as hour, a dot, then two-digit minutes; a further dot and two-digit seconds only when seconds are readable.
12.25
